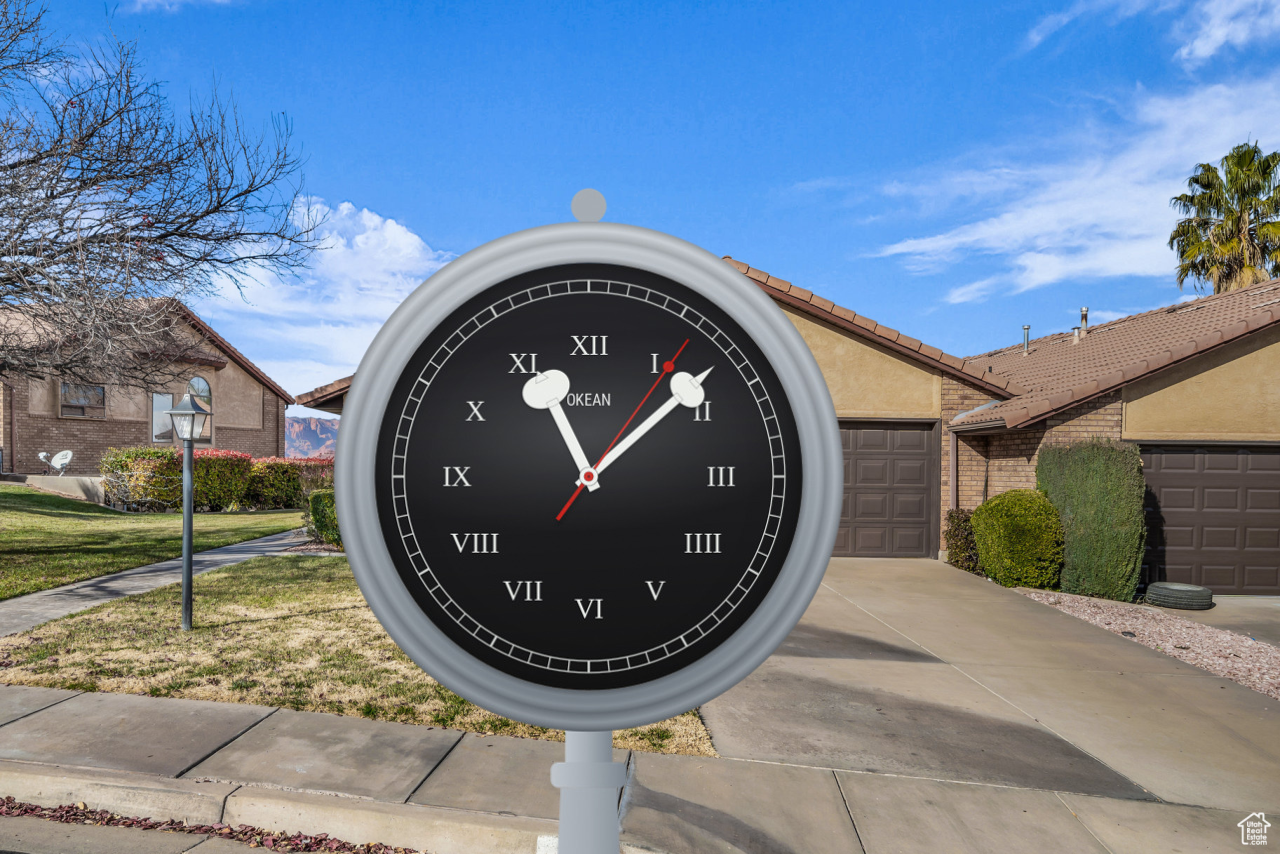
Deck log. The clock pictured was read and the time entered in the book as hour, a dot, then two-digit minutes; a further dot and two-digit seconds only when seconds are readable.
11.08.06
